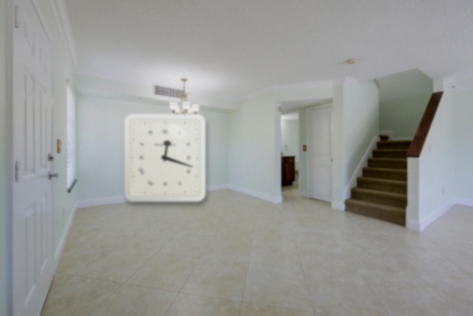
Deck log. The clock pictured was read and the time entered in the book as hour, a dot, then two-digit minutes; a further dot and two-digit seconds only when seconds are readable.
12.18
